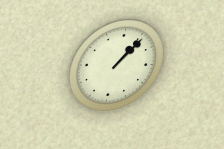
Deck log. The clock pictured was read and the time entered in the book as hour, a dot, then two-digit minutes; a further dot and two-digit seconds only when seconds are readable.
1.06
